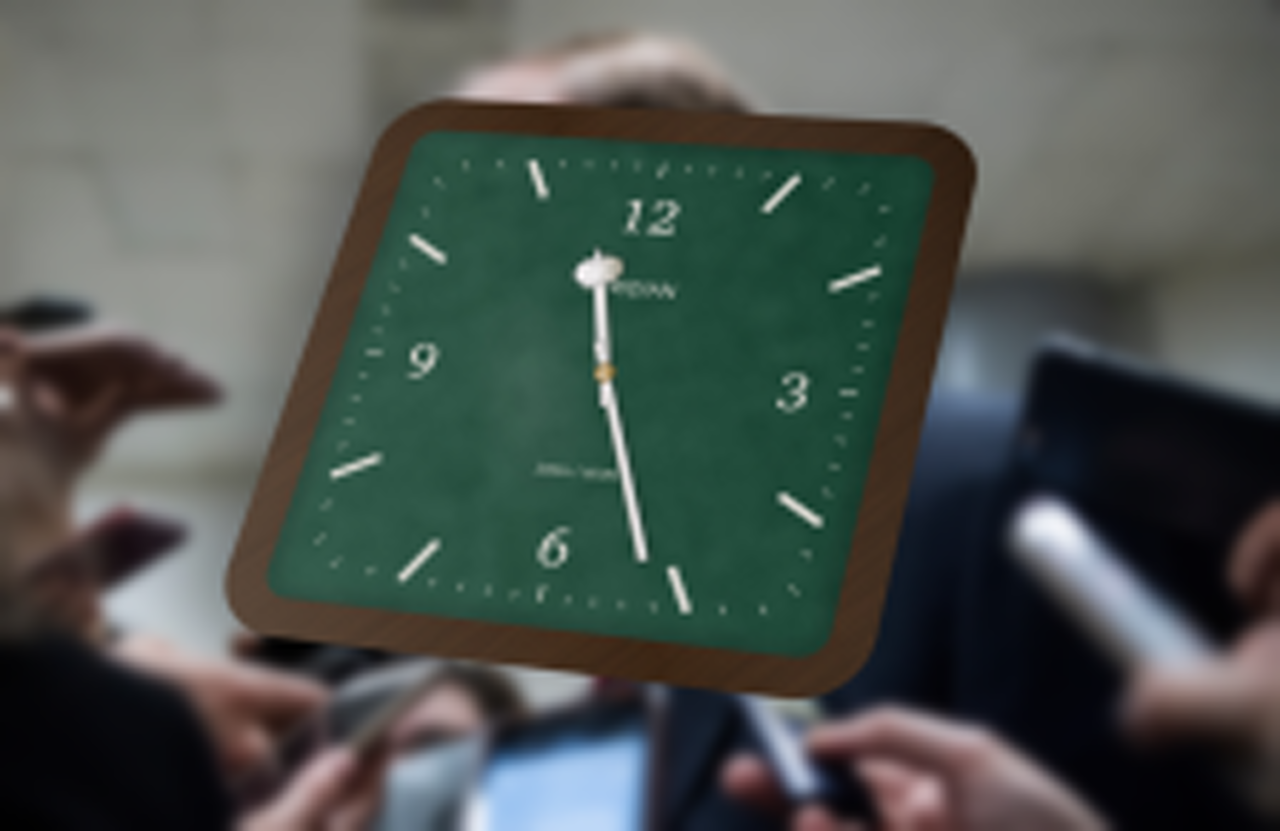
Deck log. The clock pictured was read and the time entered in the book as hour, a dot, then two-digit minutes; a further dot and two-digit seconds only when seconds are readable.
11.26
